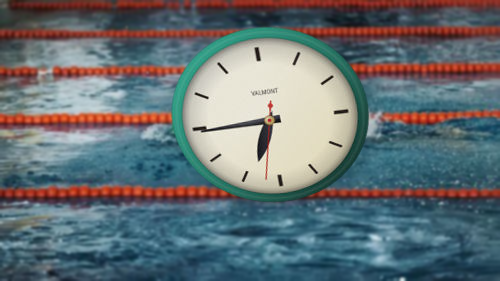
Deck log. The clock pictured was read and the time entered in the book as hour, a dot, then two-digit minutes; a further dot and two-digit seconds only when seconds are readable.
6.44.32
